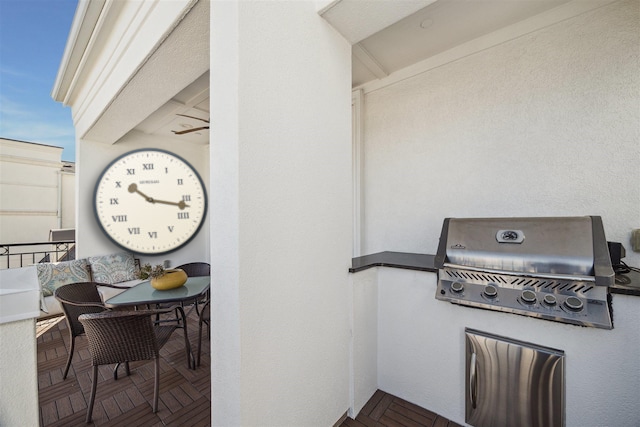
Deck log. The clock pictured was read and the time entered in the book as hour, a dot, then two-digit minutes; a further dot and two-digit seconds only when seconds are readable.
10.17
